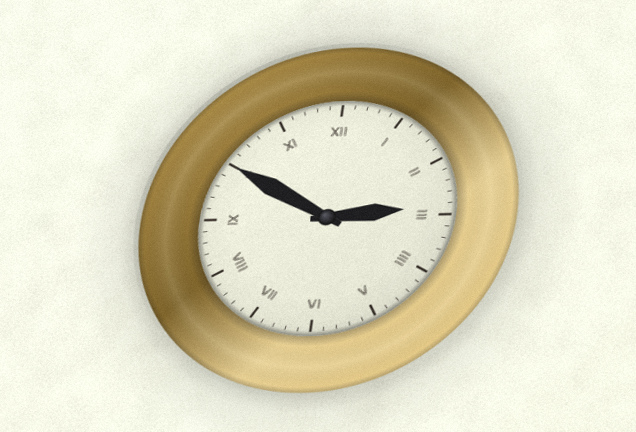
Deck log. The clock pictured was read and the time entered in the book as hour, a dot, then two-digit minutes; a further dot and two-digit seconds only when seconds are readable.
2.50
